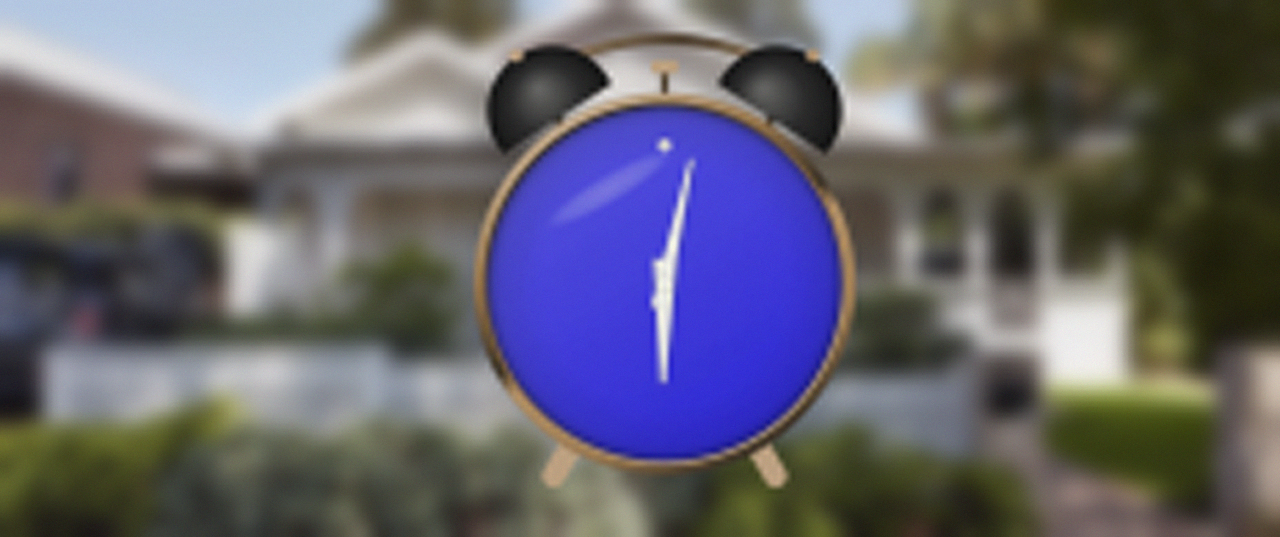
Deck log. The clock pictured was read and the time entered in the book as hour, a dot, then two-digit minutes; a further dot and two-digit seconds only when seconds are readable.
6.02
